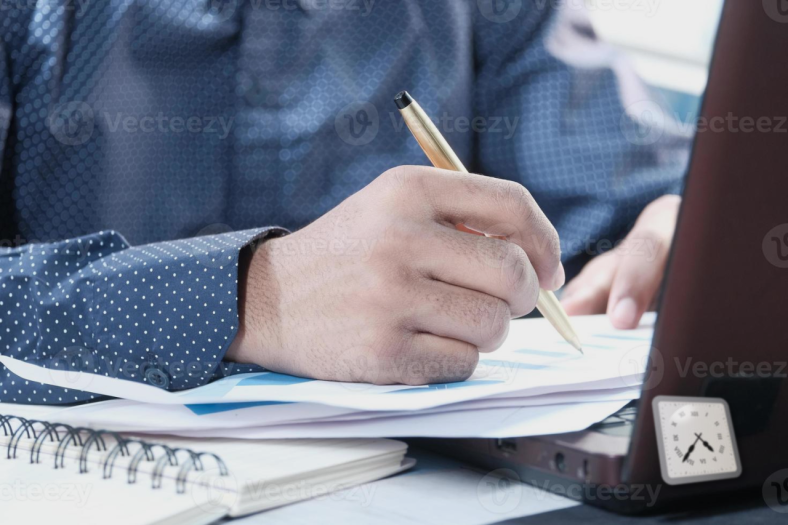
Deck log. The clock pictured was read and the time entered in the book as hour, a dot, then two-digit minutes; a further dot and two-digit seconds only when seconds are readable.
4.37
